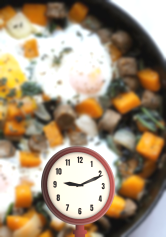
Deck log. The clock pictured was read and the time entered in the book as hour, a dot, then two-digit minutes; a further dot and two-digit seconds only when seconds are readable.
9.11
